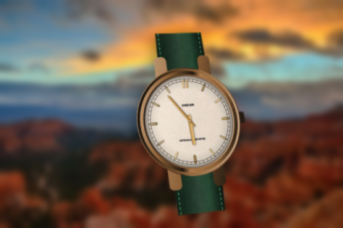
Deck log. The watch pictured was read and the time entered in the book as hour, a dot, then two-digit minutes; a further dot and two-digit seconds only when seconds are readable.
5.54
